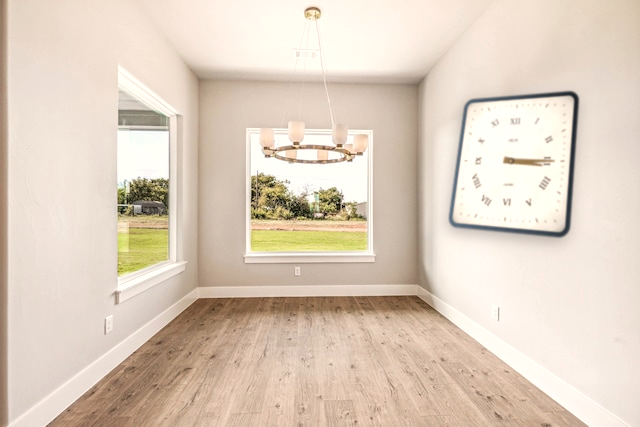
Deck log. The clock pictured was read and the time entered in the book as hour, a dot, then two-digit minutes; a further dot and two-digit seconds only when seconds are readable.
3.15
